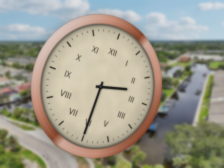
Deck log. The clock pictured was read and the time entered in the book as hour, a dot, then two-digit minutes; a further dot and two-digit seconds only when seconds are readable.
2.30
